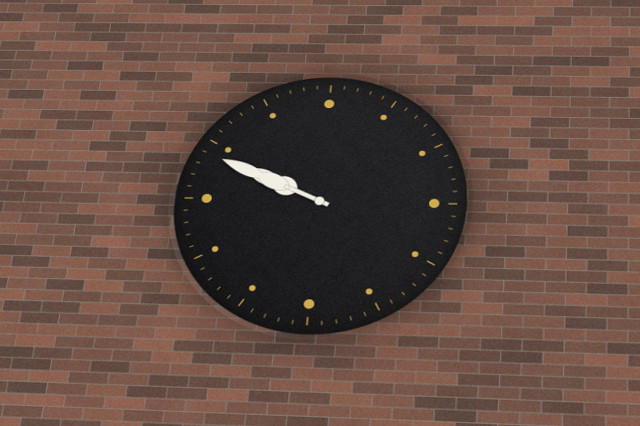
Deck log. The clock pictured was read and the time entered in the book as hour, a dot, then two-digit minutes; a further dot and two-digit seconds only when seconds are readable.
9.49
